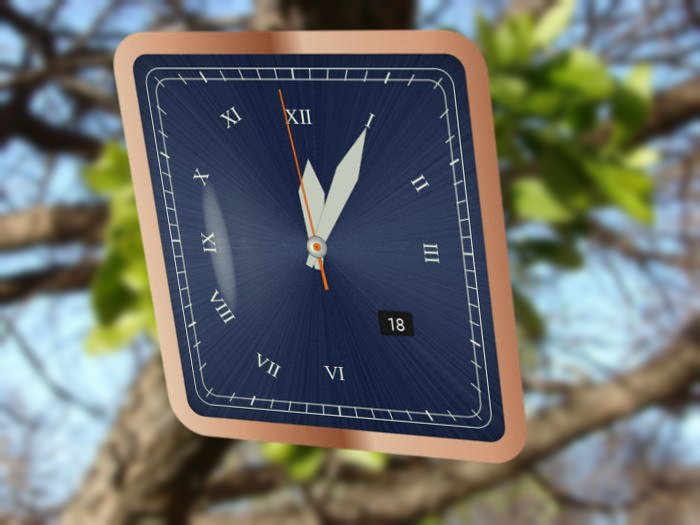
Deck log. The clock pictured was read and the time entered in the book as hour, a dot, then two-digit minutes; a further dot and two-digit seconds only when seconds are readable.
12.04.59
